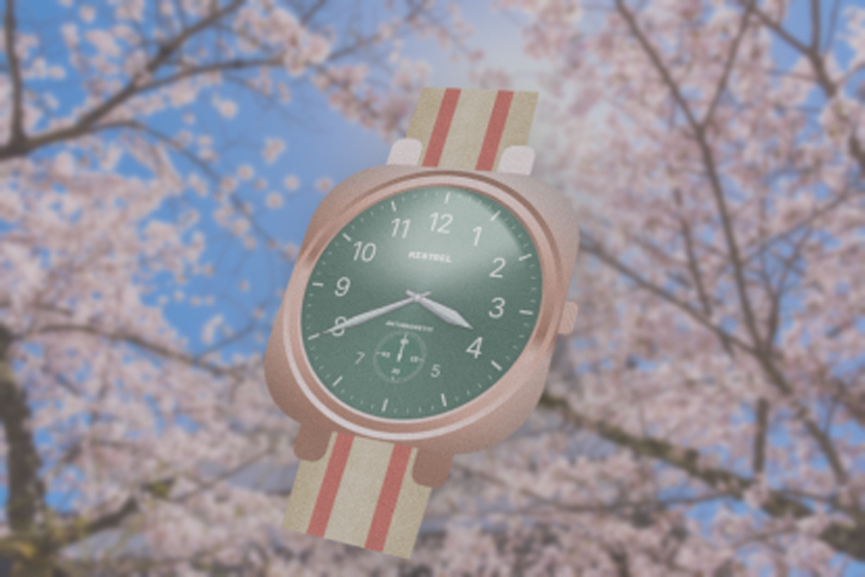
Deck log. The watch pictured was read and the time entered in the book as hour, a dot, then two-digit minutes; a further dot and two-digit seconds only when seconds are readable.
3.40
